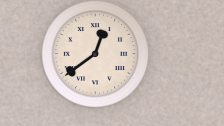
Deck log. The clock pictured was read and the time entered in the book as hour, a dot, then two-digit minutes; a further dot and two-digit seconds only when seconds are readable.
12.39
